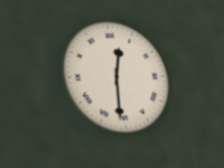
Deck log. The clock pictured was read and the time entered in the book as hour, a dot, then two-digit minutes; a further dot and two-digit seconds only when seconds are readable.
12.31
